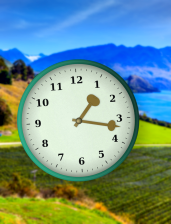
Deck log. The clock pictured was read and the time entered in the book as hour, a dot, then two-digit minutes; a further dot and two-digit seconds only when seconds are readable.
1.17
